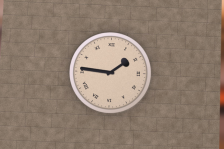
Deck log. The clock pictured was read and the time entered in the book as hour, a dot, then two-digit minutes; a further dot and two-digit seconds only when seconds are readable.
1.46
